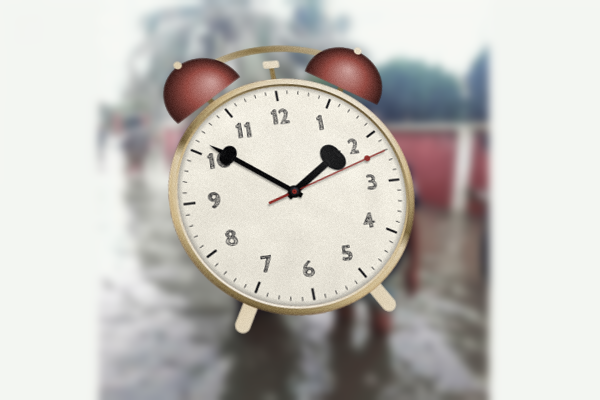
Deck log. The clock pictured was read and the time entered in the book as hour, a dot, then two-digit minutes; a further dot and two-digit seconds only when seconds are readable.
1.51.12
